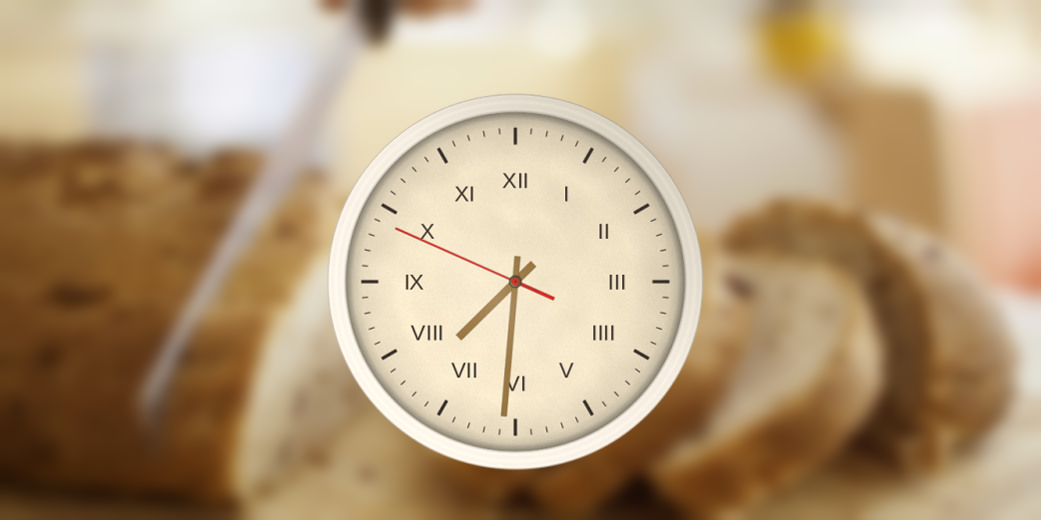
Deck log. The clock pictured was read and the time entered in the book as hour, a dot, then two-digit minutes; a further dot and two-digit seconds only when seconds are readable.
7.30.49
